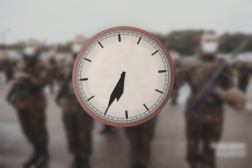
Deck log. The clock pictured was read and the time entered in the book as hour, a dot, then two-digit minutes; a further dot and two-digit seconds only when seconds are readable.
6.35
